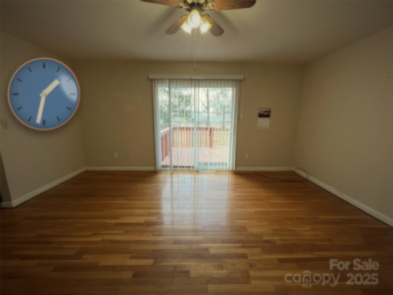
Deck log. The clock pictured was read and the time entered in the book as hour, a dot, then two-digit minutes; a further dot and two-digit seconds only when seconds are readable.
1.32
